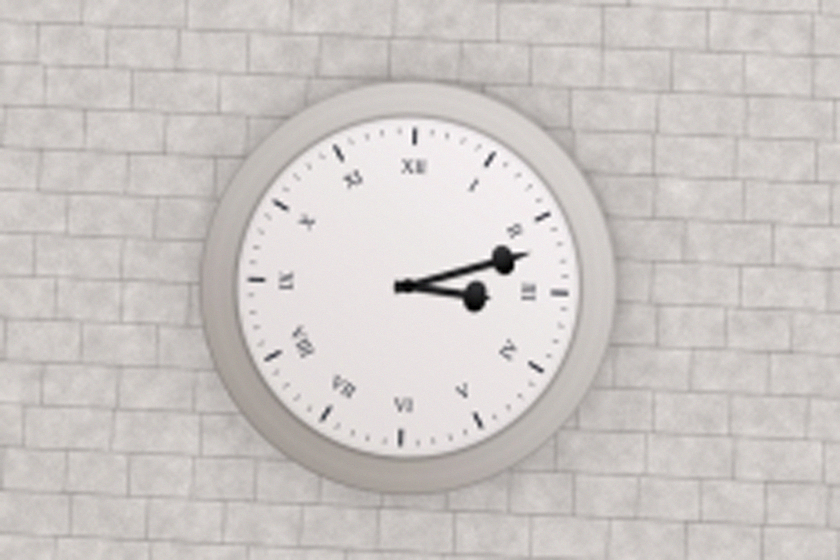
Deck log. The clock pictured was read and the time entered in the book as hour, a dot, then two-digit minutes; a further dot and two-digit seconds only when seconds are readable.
3.12
